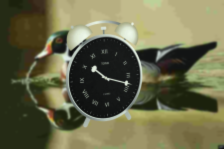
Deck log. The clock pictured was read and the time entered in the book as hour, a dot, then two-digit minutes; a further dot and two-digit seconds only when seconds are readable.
10.18
